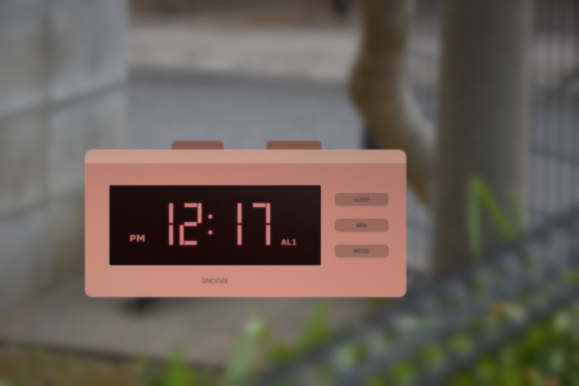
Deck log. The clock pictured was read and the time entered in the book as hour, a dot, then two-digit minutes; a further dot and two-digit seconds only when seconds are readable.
12.17
